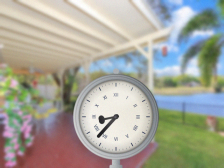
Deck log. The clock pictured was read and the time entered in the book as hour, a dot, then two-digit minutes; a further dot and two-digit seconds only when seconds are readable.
8.37
